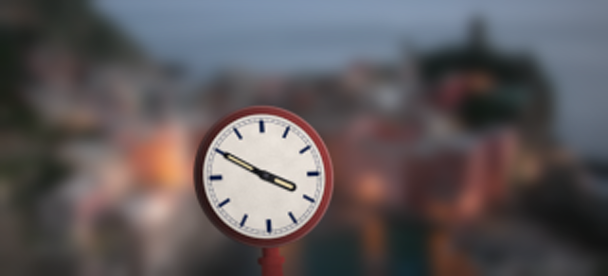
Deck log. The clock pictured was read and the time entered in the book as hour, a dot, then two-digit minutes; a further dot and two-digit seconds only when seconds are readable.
3.50
